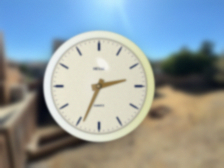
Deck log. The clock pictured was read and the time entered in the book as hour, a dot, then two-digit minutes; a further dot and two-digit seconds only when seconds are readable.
2.34
